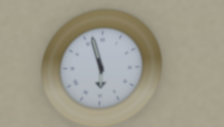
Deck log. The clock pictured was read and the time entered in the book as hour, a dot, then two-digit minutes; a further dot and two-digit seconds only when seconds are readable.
5.57
